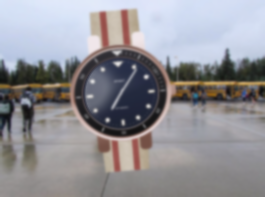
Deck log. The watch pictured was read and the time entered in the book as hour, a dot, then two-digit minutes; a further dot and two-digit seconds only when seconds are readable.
7.06
